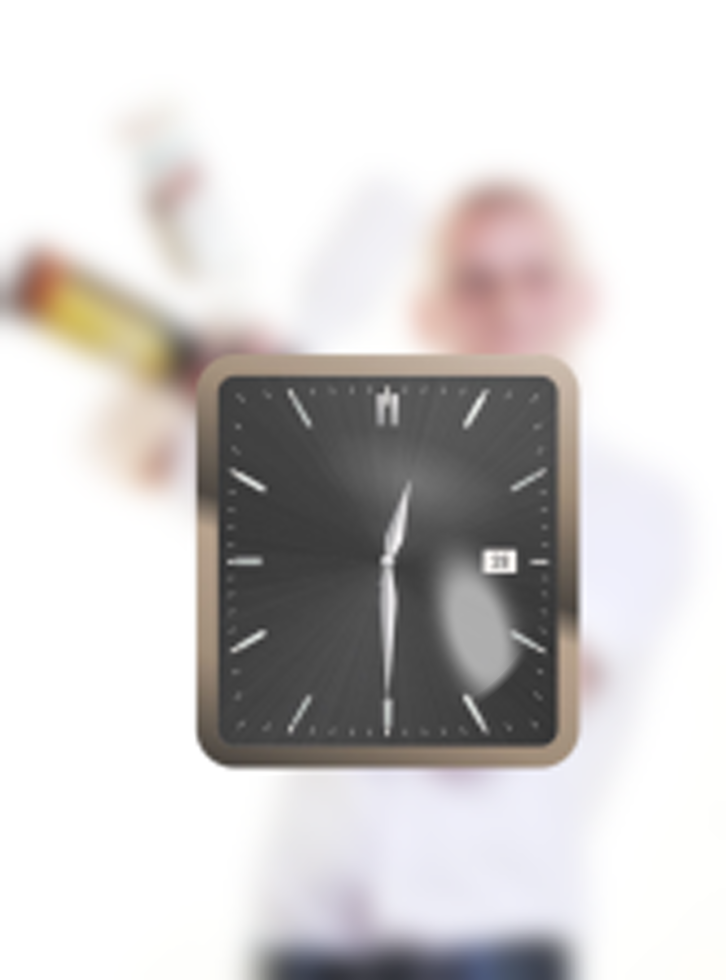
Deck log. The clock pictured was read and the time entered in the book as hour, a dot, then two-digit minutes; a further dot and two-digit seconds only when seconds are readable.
12.30
